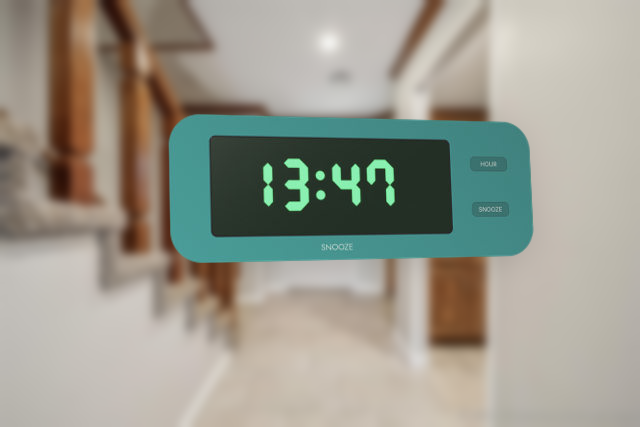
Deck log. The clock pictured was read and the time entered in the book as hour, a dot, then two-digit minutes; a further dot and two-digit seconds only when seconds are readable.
13.47
